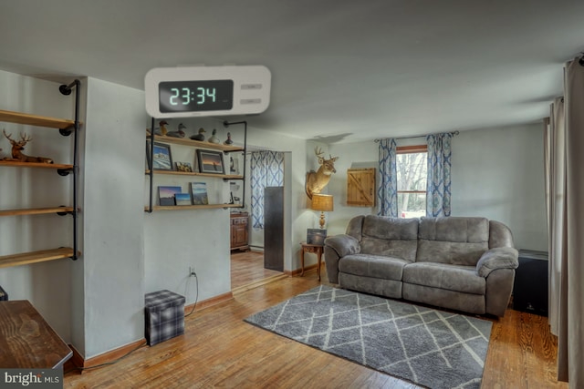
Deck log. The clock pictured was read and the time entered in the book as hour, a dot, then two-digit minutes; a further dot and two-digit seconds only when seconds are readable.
23.34
